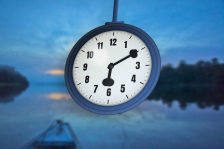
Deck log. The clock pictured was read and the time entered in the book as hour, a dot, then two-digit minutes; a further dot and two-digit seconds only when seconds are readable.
6.10
